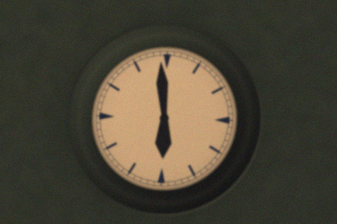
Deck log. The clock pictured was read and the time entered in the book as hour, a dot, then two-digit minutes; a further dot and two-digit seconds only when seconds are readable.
5.59
